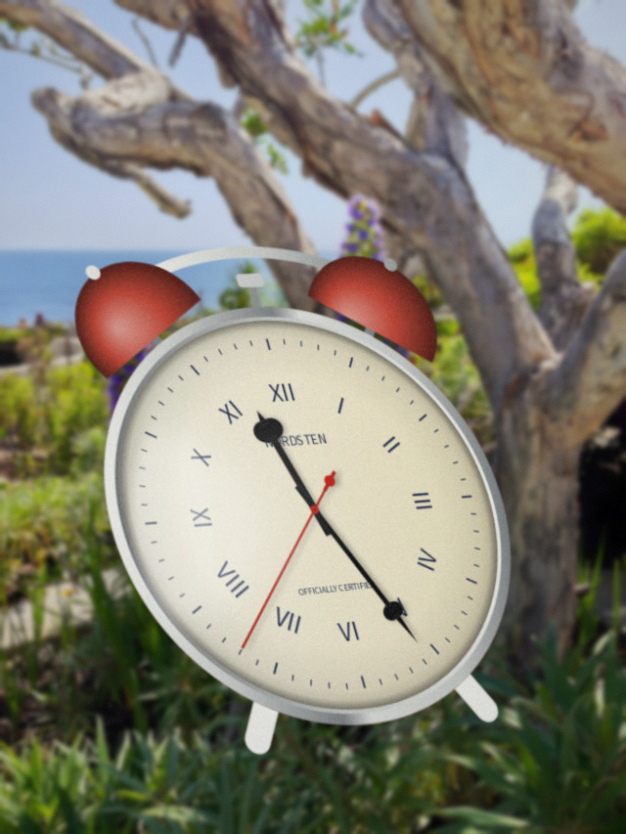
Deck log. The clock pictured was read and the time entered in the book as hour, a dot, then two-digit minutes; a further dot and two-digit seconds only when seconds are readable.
11.25.37
